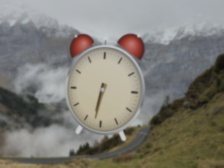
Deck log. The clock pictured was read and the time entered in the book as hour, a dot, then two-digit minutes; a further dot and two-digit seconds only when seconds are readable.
6.32
